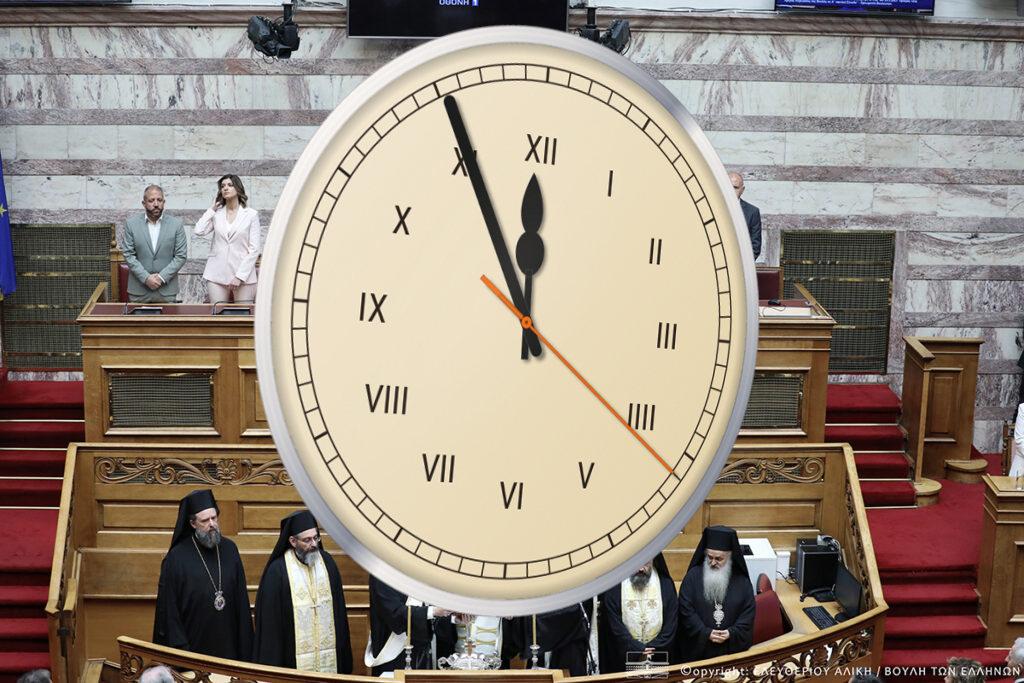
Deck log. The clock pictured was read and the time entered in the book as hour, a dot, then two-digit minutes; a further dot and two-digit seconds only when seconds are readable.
11.55.21
